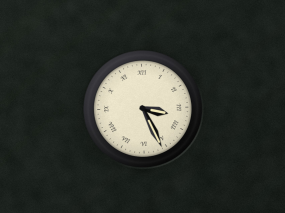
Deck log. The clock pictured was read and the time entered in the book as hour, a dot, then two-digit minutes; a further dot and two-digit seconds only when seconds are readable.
3.26
